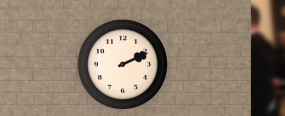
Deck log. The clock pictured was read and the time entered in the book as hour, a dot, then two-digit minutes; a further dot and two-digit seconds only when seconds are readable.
2.11
